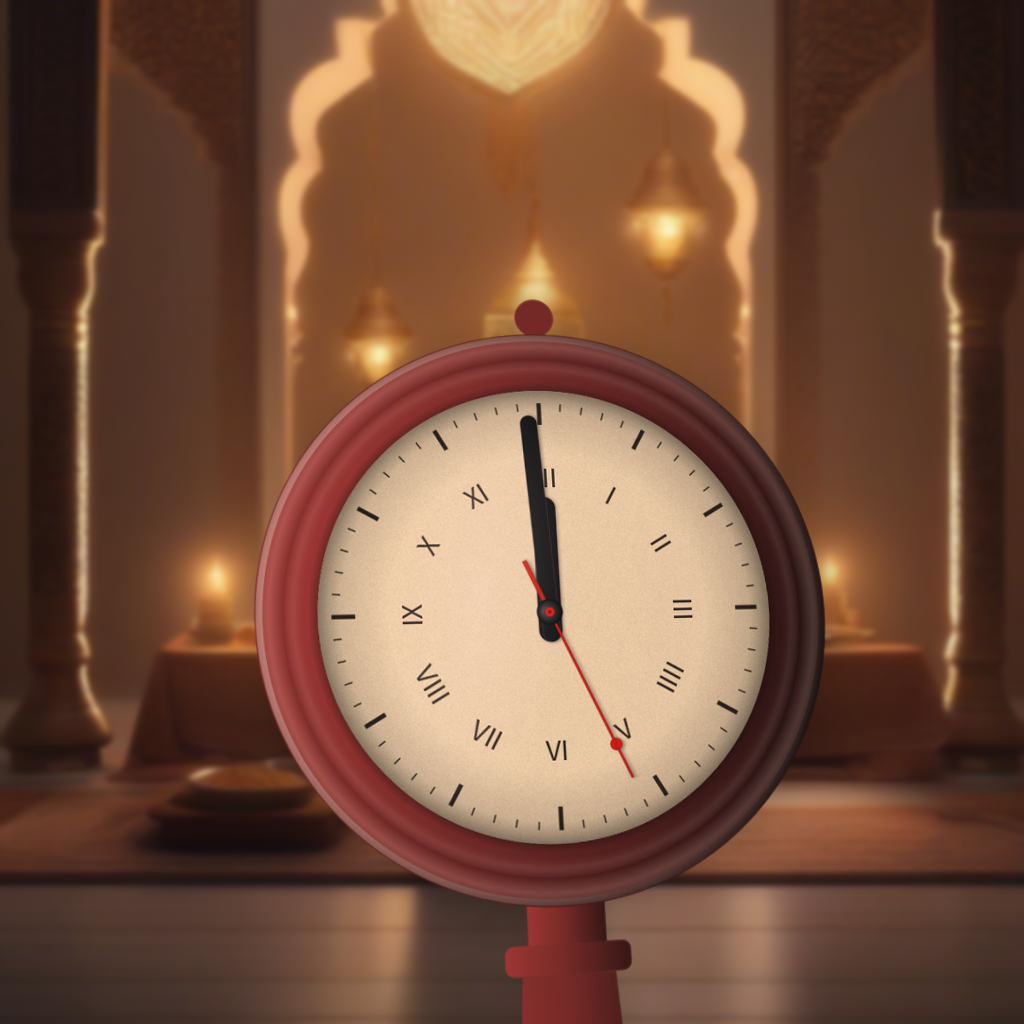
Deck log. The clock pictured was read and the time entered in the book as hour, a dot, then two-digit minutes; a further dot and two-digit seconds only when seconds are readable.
11.59.26
